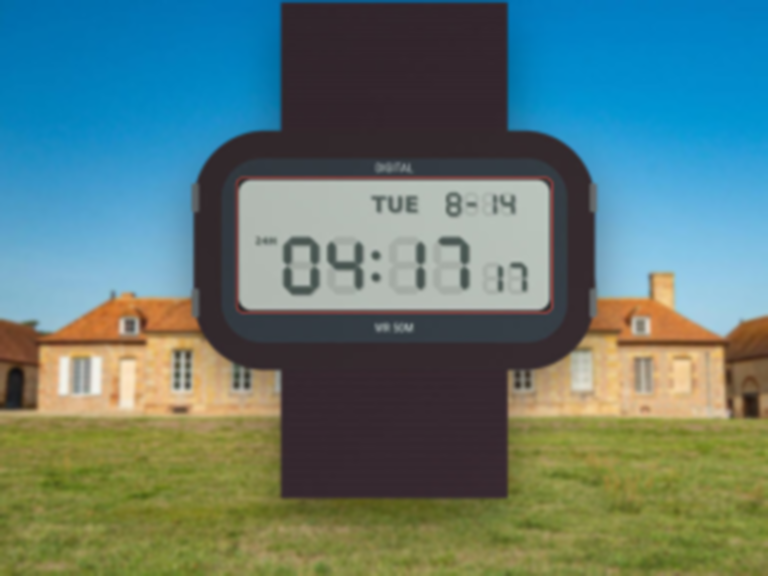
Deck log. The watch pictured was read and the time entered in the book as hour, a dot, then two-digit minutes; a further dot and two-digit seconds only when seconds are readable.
4.17.17
